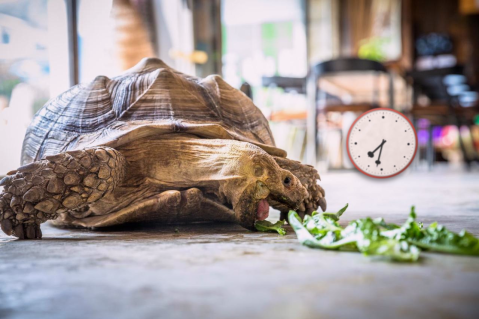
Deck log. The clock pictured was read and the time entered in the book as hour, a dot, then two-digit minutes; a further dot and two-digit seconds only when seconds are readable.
7.32
